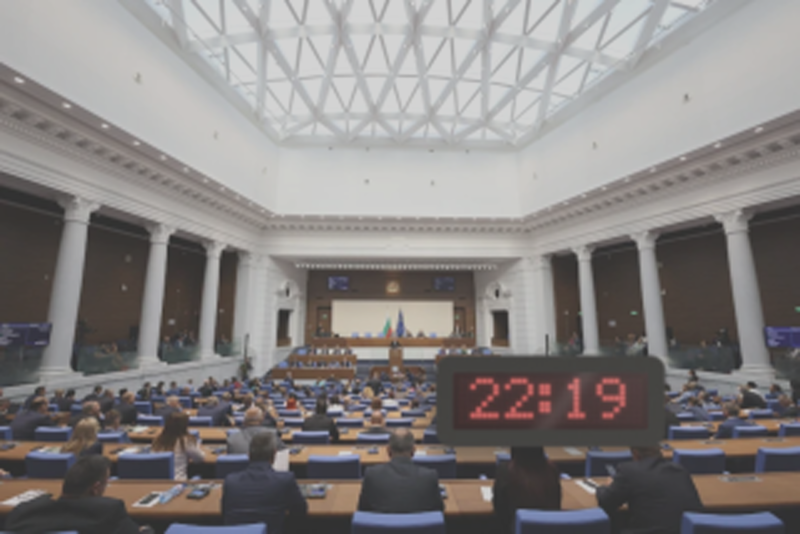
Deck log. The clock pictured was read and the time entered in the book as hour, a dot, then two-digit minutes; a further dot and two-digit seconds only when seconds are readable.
22.19
